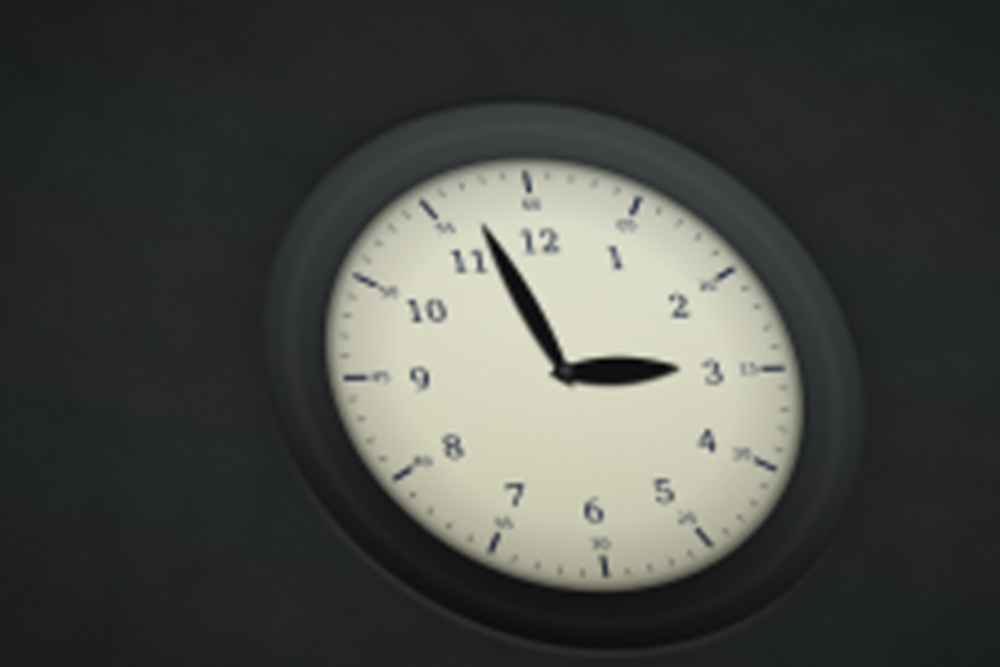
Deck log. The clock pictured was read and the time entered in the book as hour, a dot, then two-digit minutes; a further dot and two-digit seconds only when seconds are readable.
2.57
